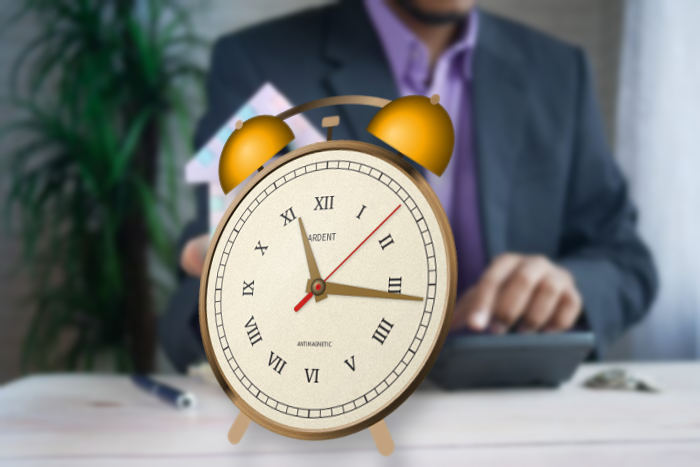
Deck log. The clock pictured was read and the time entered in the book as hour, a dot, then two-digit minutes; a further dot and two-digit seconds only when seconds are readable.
11.16.08
